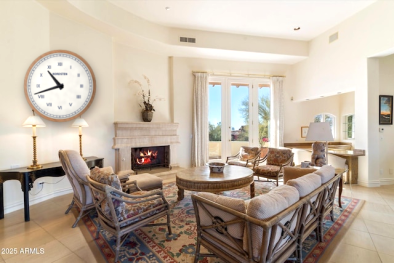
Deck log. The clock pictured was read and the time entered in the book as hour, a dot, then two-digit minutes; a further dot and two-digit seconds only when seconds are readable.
10.42
